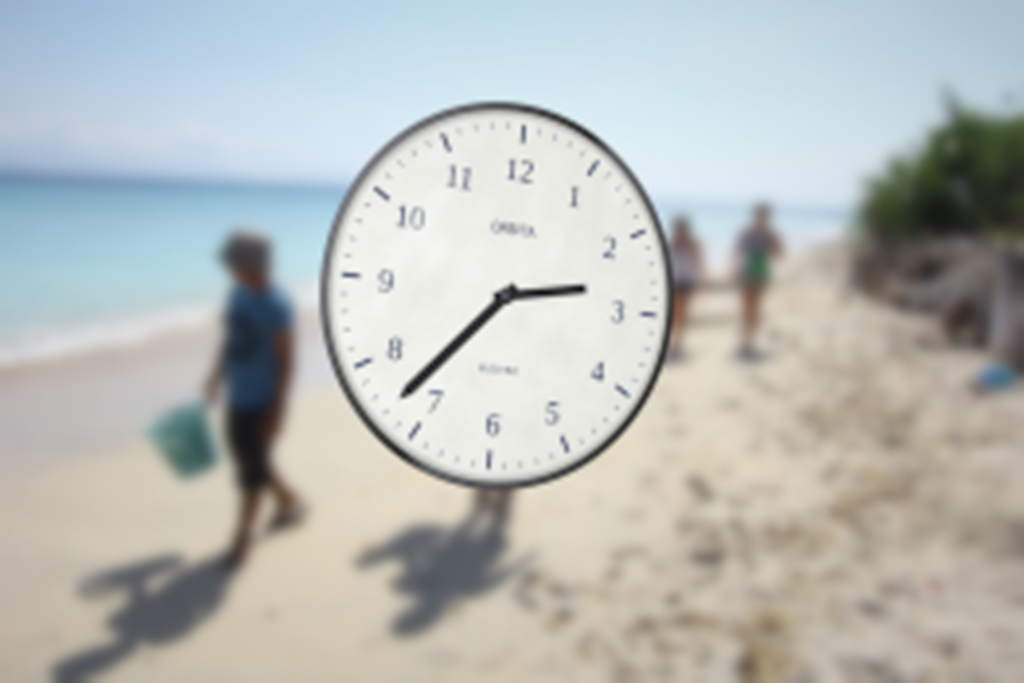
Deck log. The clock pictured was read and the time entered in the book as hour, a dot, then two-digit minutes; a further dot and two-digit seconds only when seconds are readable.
2.37
